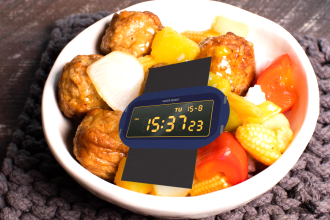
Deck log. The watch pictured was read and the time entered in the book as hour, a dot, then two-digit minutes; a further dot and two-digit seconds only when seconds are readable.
15.37.23
